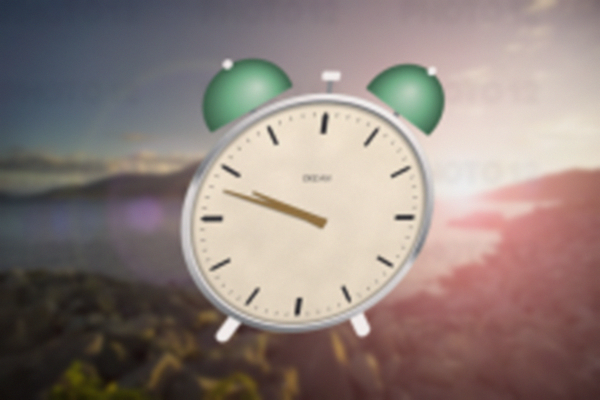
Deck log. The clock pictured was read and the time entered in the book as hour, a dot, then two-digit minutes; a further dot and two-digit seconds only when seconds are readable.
9.48
